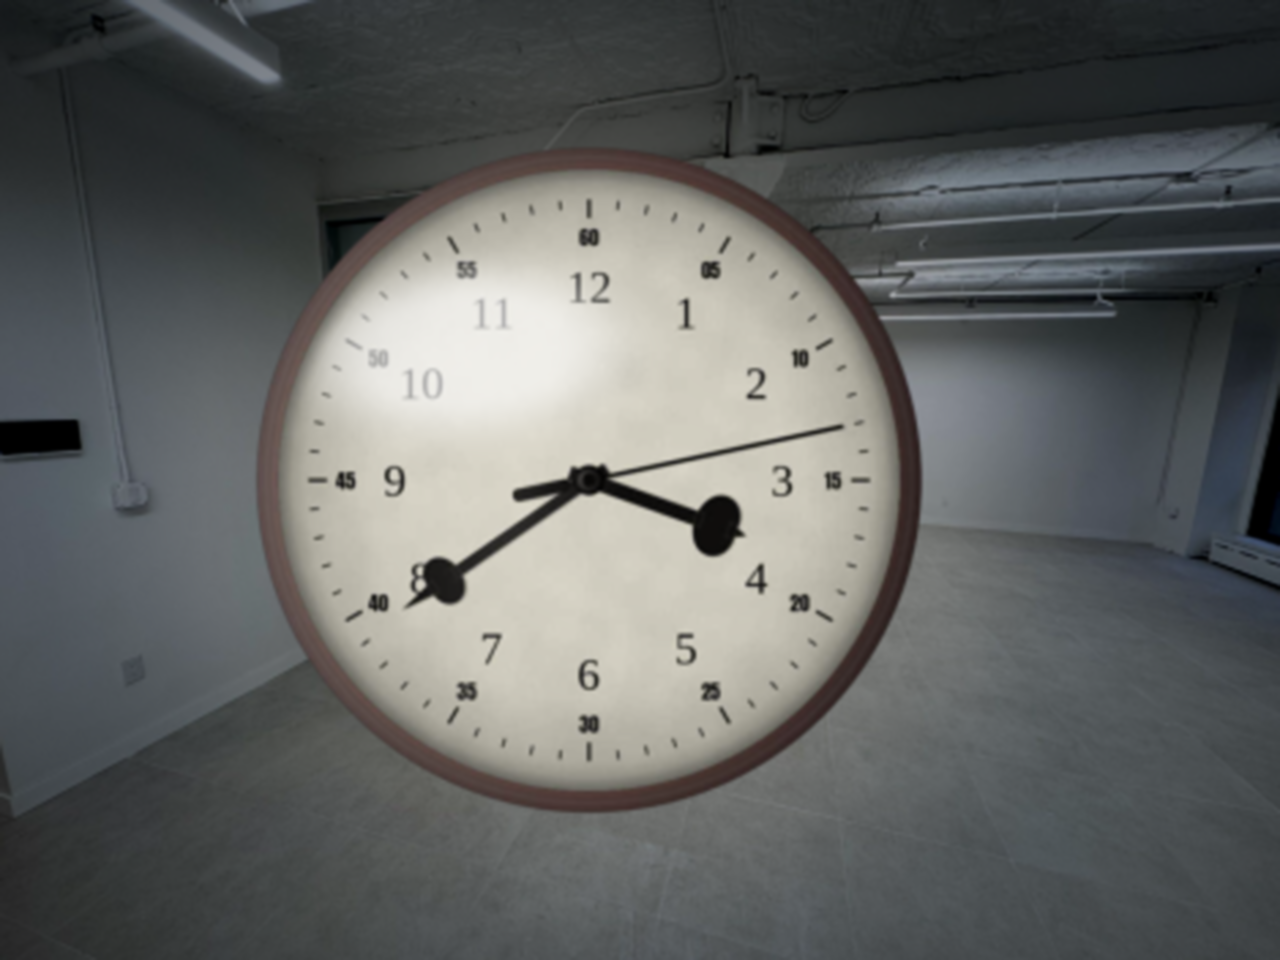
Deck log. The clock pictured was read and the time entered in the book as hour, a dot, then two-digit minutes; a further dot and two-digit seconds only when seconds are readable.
3.39.13
